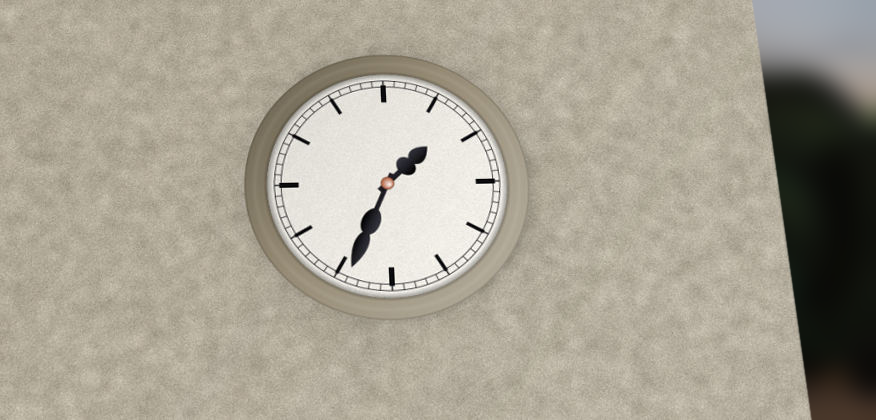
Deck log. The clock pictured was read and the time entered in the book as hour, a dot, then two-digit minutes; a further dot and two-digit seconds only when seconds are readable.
1.34
